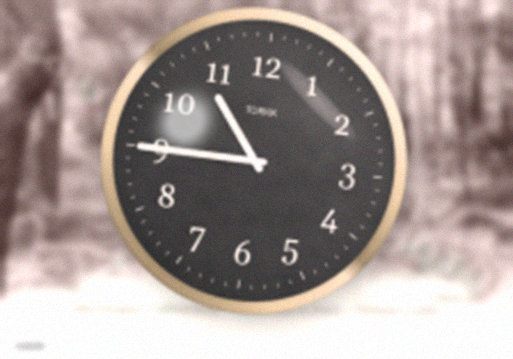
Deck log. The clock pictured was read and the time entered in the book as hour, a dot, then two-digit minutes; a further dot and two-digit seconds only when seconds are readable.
10.45
